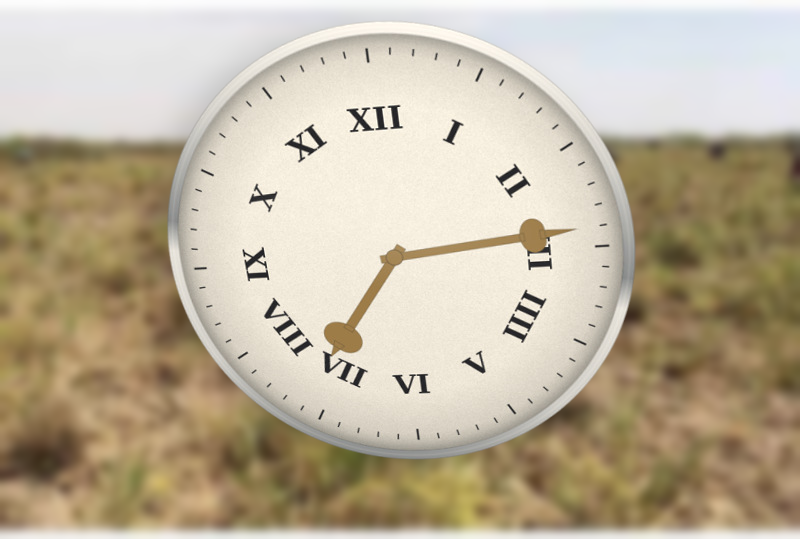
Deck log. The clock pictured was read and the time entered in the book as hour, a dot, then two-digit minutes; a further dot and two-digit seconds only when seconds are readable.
7.14
